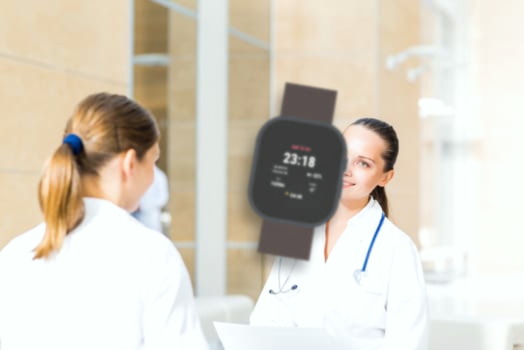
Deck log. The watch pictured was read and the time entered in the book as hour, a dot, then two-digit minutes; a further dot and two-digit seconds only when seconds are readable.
23.18
